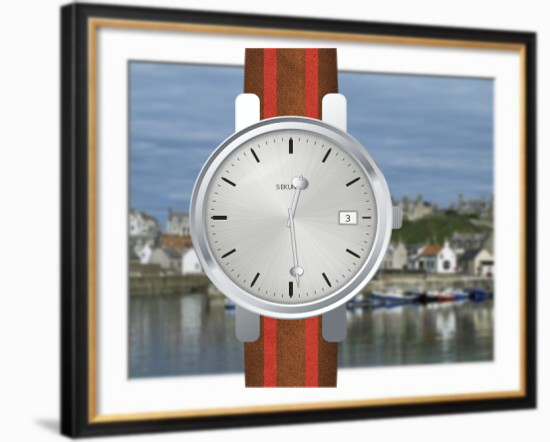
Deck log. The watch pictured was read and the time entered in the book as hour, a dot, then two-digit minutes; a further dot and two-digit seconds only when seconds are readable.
12.29
